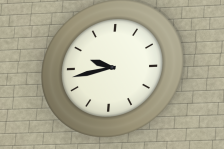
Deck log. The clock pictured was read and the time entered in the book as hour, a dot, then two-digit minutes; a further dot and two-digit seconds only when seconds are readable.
9.43
